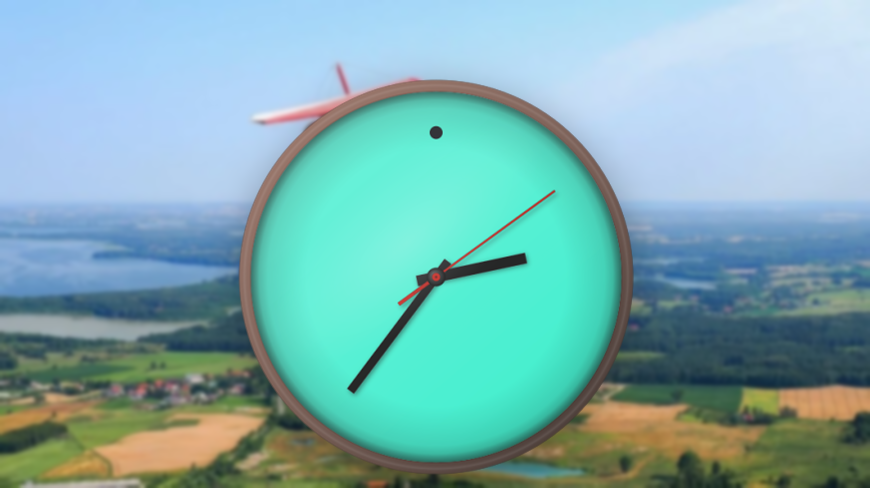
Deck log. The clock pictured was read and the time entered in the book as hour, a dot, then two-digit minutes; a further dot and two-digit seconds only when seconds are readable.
2.36.09
